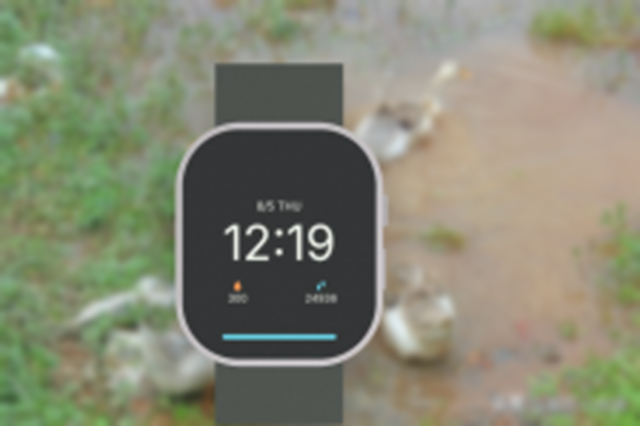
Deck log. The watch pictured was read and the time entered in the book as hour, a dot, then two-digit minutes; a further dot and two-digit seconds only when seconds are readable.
12.19
